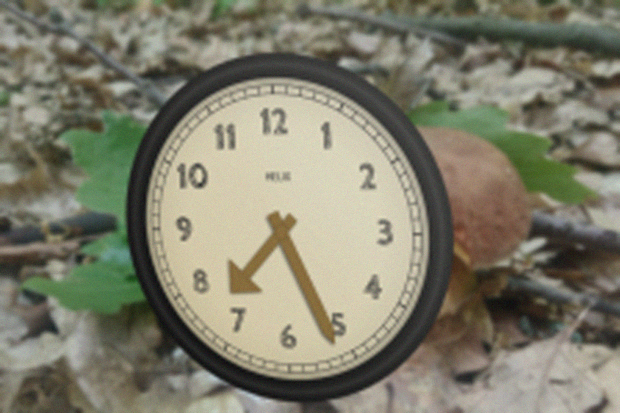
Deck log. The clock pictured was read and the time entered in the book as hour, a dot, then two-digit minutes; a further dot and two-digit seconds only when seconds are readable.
7.26
